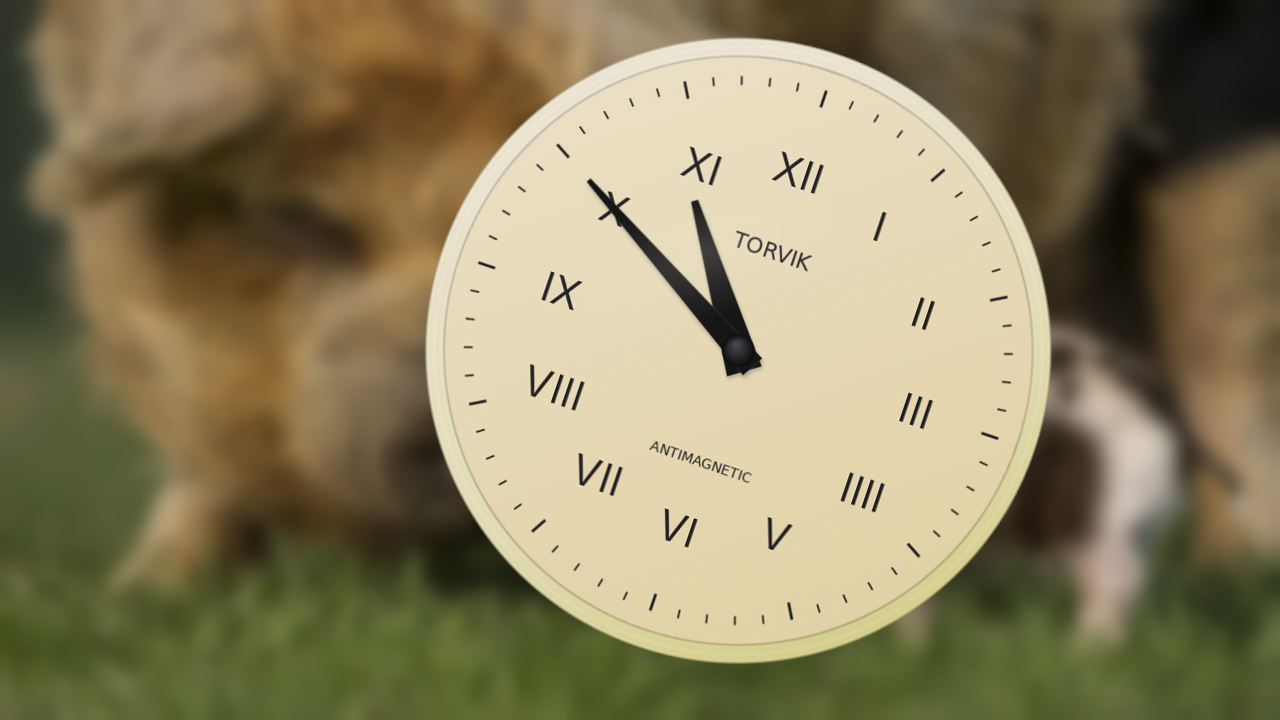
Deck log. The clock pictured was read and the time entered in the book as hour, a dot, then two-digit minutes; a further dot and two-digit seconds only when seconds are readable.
10.50
